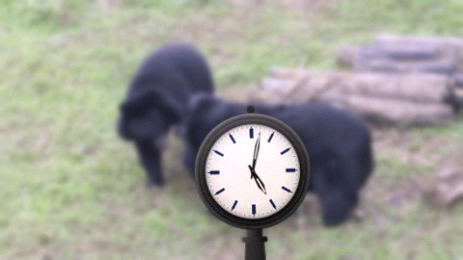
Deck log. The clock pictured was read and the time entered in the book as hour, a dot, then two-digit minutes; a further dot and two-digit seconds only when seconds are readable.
5.02
